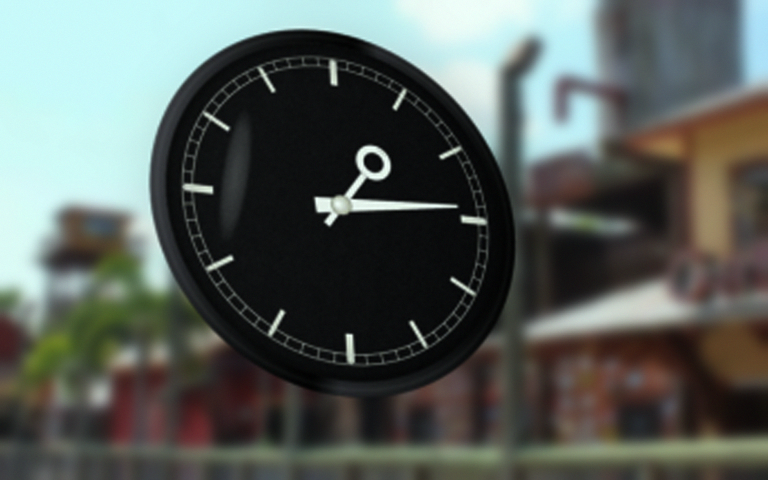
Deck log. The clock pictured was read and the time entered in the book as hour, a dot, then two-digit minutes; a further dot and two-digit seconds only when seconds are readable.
1.14
